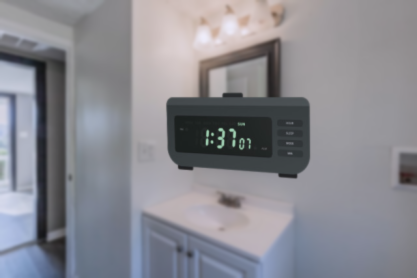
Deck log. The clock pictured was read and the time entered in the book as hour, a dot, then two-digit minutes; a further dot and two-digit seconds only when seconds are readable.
1.37.07
